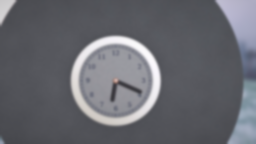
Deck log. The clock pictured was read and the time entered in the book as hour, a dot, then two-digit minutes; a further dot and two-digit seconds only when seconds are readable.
6.19
